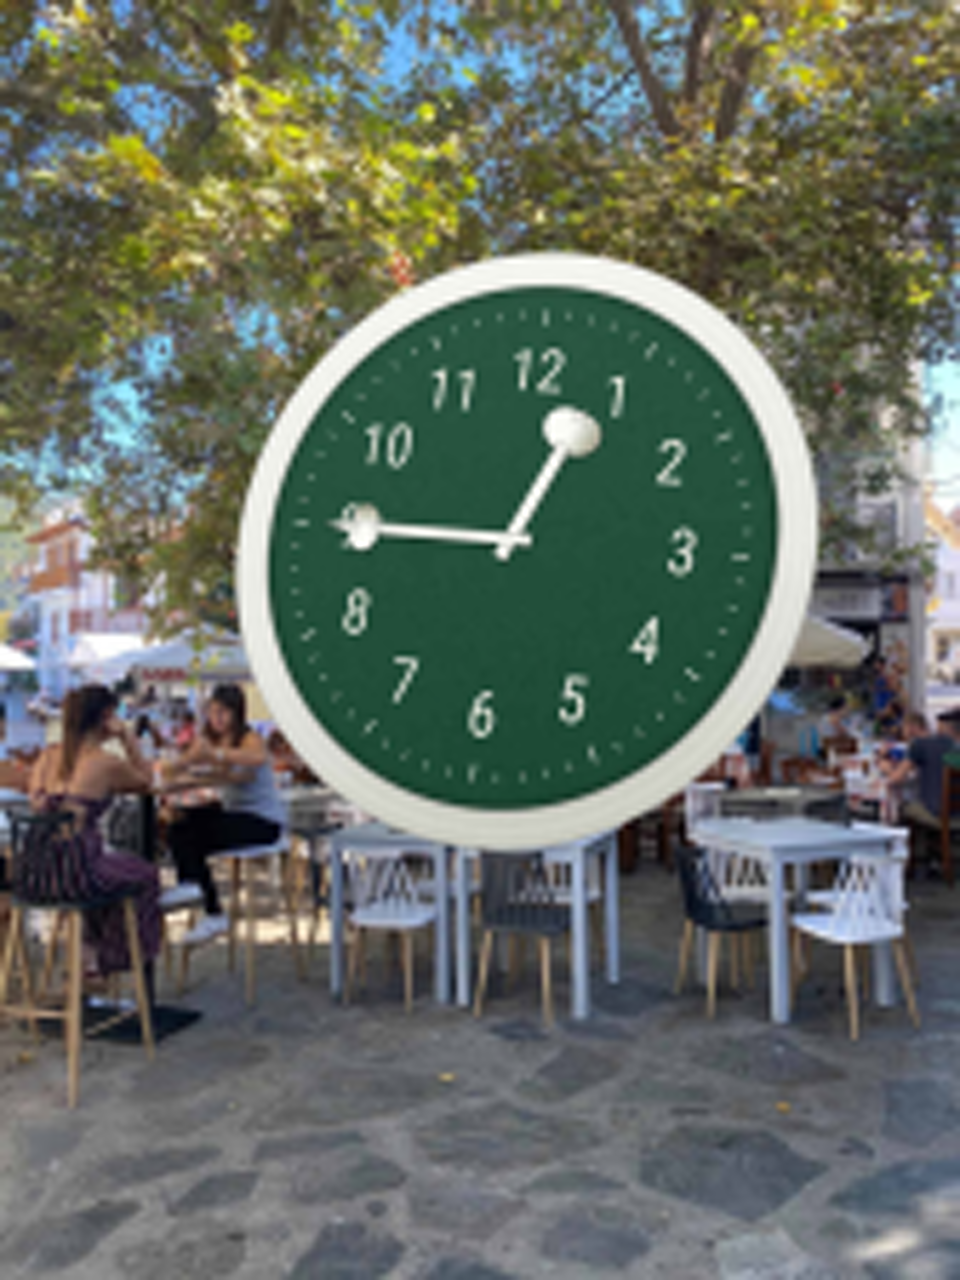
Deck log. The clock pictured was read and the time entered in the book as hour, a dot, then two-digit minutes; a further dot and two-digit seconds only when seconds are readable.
12.45
